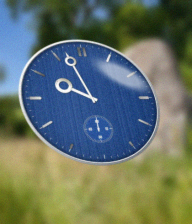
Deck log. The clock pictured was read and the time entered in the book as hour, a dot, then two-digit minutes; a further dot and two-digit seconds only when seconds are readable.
9.57
